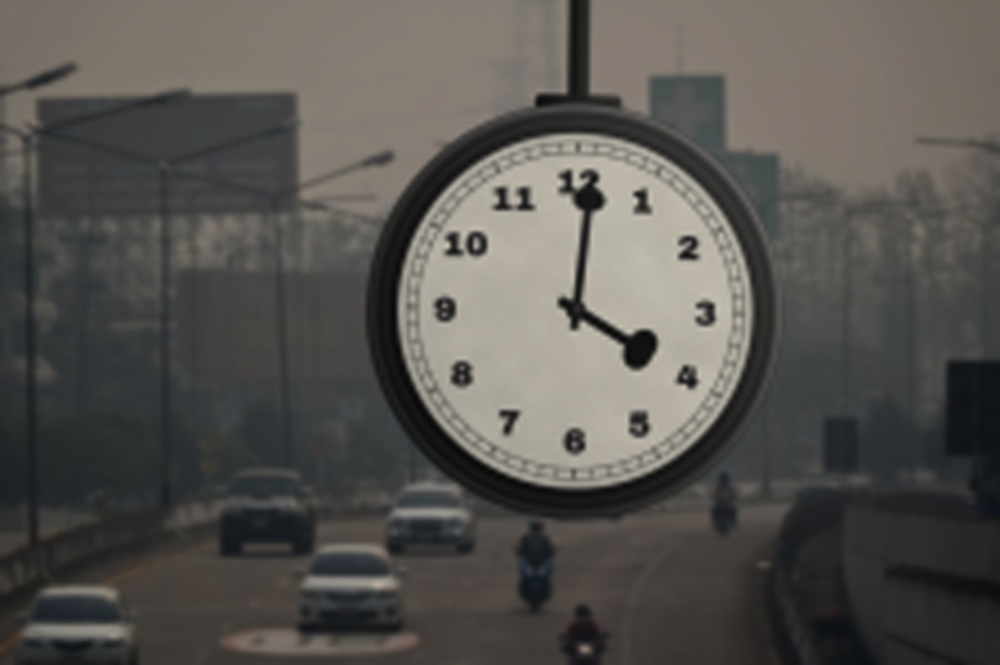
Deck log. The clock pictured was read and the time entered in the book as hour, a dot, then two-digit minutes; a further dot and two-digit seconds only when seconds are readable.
4.01
